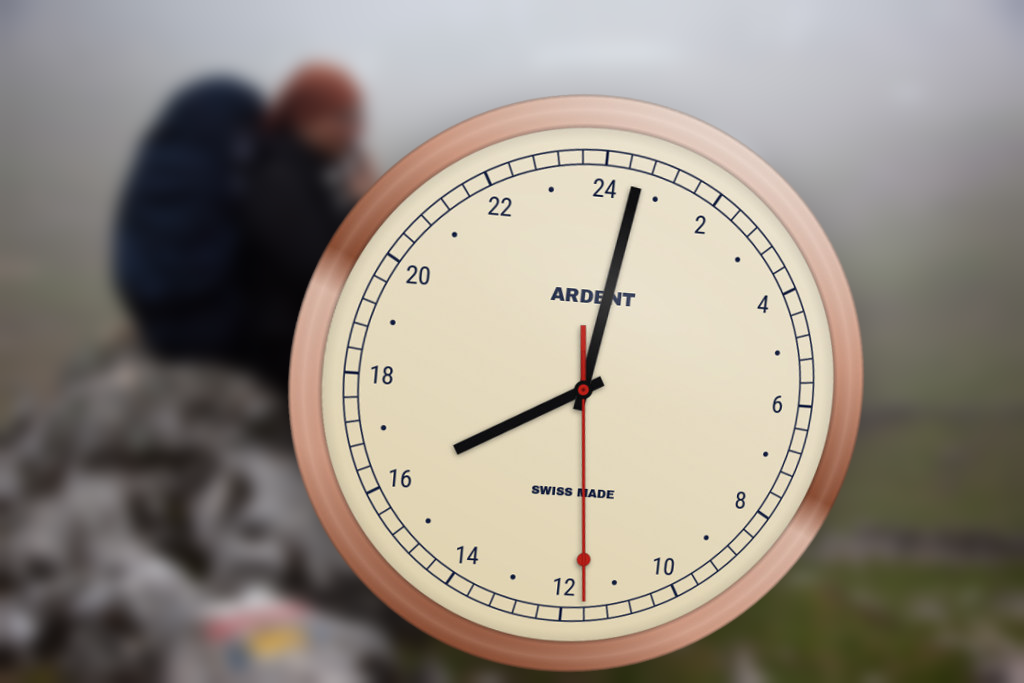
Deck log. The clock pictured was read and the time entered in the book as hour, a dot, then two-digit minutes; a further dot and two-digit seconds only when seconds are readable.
16.01.29
